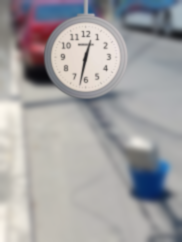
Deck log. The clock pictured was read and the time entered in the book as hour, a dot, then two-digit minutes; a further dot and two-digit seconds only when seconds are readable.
12.32
